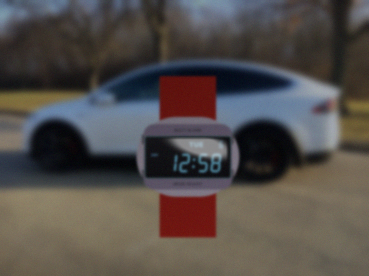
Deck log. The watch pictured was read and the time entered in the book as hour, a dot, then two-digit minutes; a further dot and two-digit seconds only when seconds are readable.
12.58
